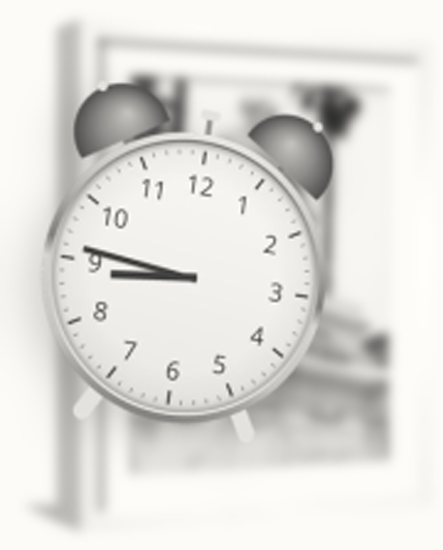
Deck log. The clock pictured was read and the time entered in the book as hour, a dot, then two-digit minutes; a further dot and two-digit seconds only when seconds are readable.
8.46
